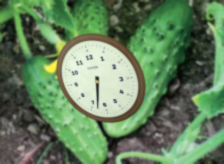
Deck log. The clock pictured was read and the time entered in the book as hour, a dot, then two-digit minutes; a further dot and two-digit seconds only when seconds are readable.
6.33
